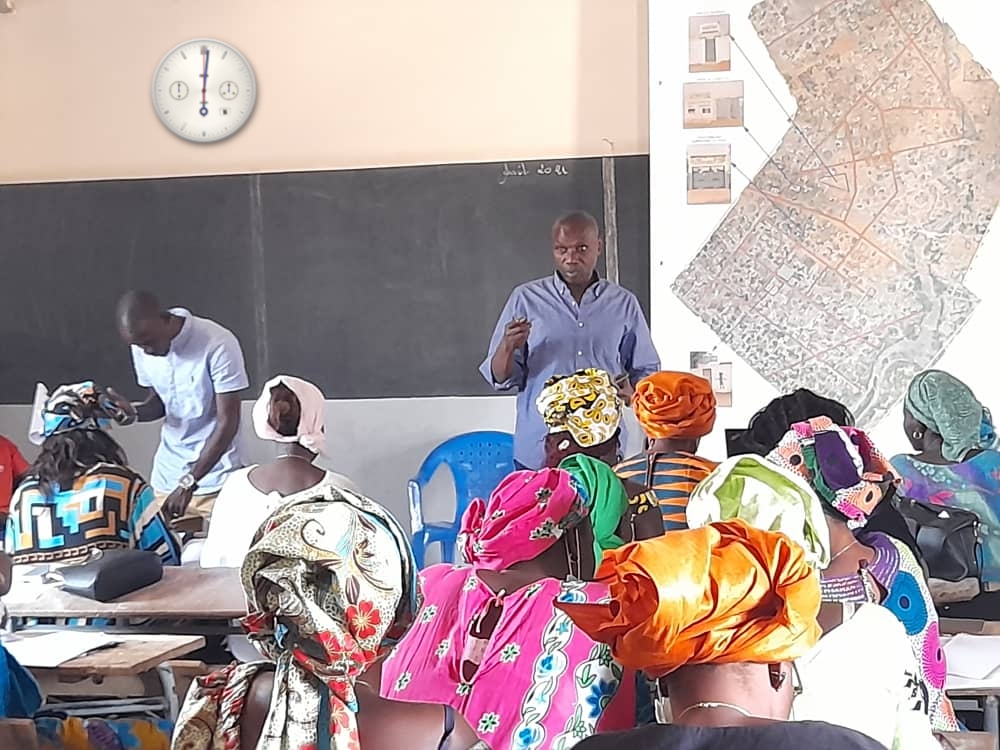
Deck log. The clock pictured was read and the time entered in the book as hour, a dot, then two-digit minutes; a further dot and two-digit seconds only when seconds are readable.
6.01
